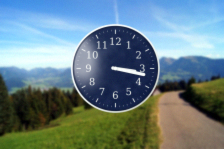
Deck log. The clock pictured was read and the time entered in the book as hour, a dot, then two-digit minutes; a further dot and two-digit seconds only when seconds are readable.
3.17
